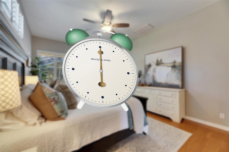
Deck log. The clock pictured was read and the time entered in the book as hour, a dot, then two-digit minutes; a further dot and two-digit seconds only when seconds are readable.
6.00
